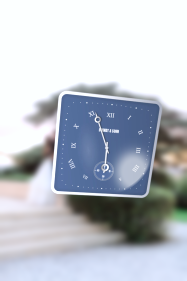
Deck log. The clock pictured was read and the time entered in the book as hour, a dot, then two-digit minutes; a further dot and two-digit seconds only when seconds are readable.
5.56
